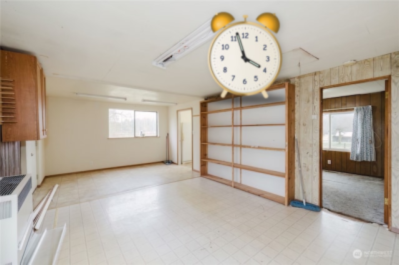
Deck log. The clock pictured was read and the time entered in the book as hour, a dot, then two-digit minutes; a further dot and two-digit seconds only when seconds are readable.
3.57
